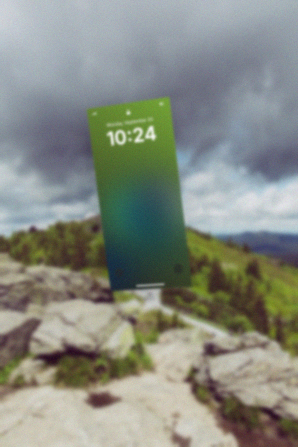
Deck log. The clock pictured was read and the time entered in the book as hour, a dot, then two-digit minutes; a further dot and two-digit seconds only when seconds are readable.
10.24
